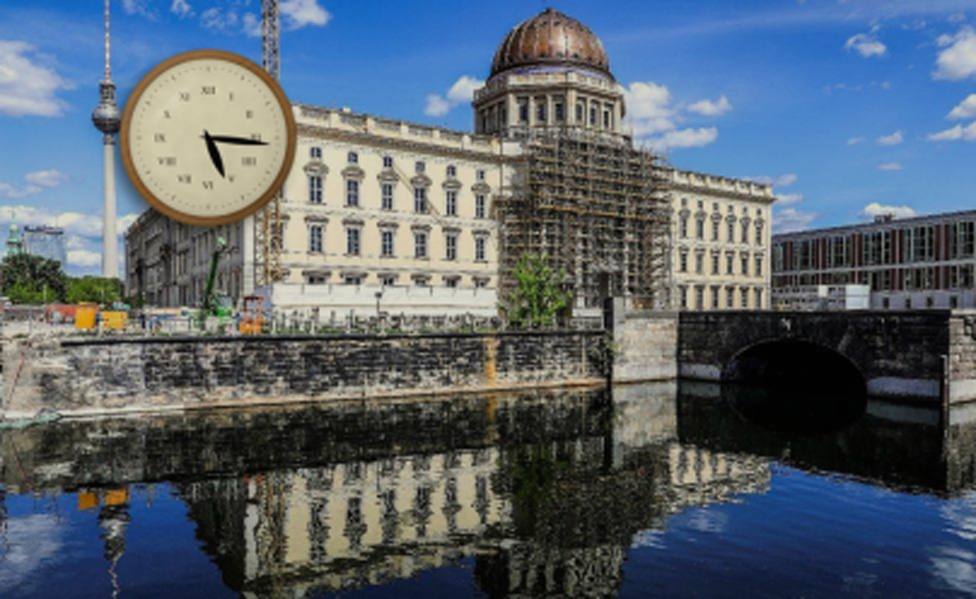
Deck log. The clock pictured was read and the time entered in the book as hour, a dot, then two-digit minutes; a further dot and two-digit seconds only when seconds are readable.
5.16
